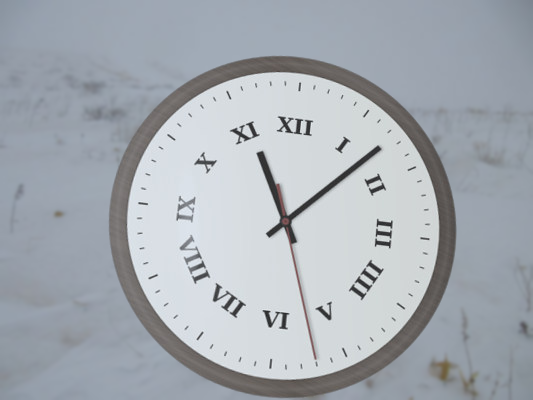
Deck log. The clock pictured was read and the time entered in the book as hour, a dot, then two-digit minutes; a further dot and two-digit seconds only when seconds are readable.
11.07.27
